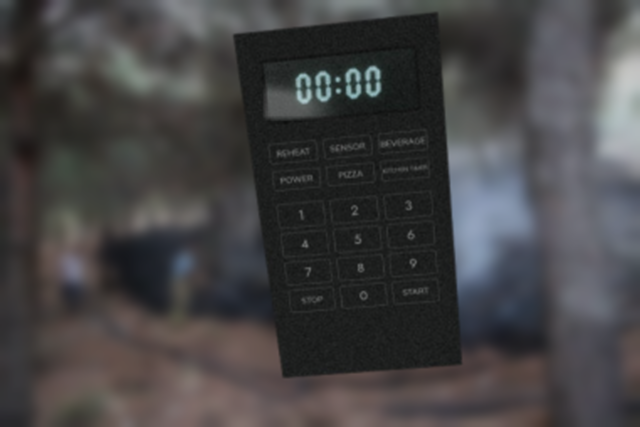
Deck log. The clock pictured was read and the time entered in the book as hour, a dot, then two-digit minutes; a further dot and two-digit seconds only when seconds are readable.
0.00
